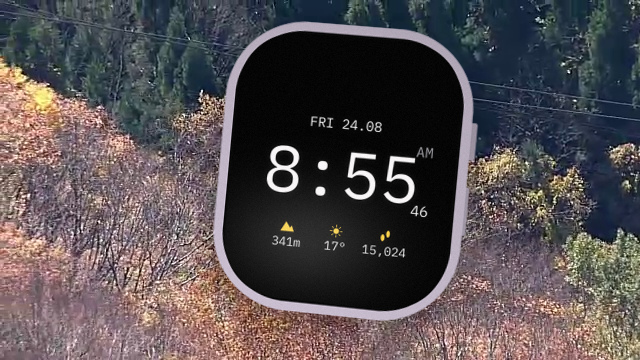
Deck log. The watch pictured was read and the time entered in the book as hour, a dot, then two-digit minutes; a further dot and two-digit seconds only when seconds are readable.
8.55.46
